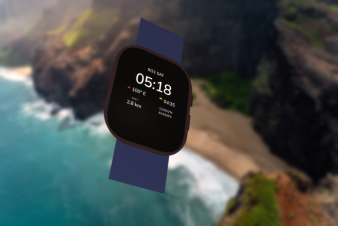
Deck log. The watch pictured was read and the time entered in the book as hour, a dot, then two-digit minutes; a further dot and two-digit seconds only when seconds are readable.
5.18
